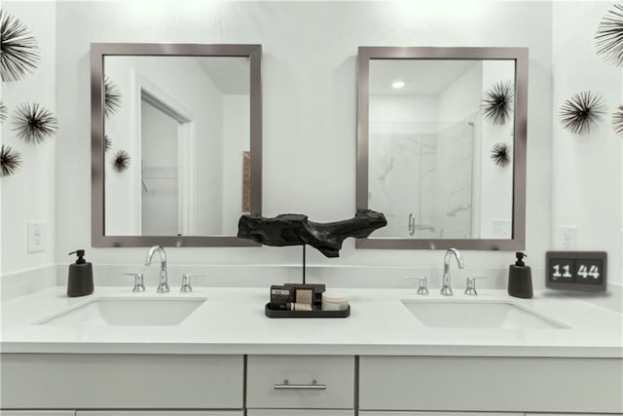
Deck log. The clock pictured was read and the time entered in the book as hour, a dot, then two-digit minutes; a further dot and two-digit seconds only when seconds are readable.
11.44
